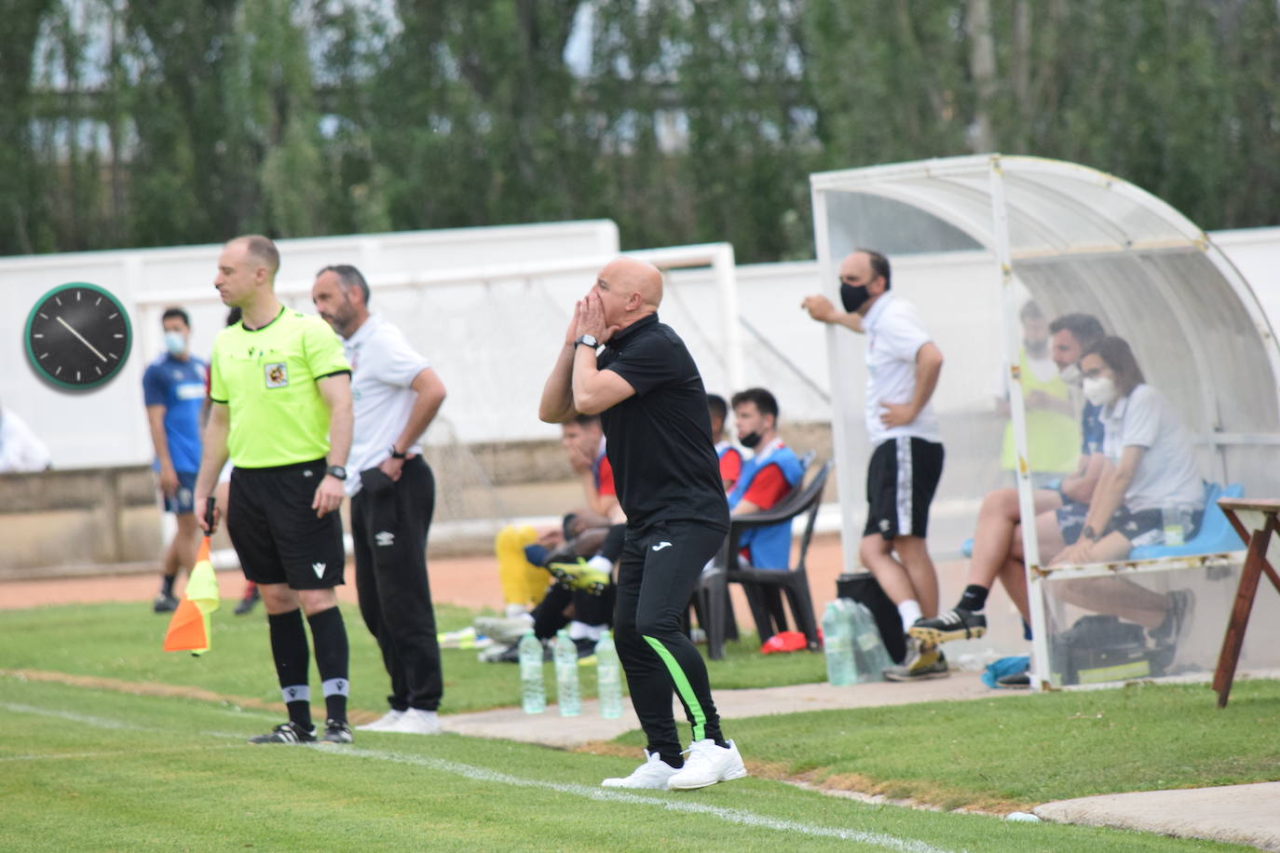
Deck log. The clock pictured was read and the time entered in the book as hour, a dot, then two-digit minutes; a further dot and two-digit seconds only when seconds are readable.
10.22
